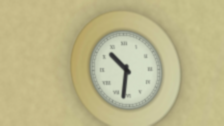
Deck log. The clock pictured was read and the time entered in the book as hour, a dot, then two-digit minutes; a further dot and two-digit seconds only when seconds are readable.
10.32
